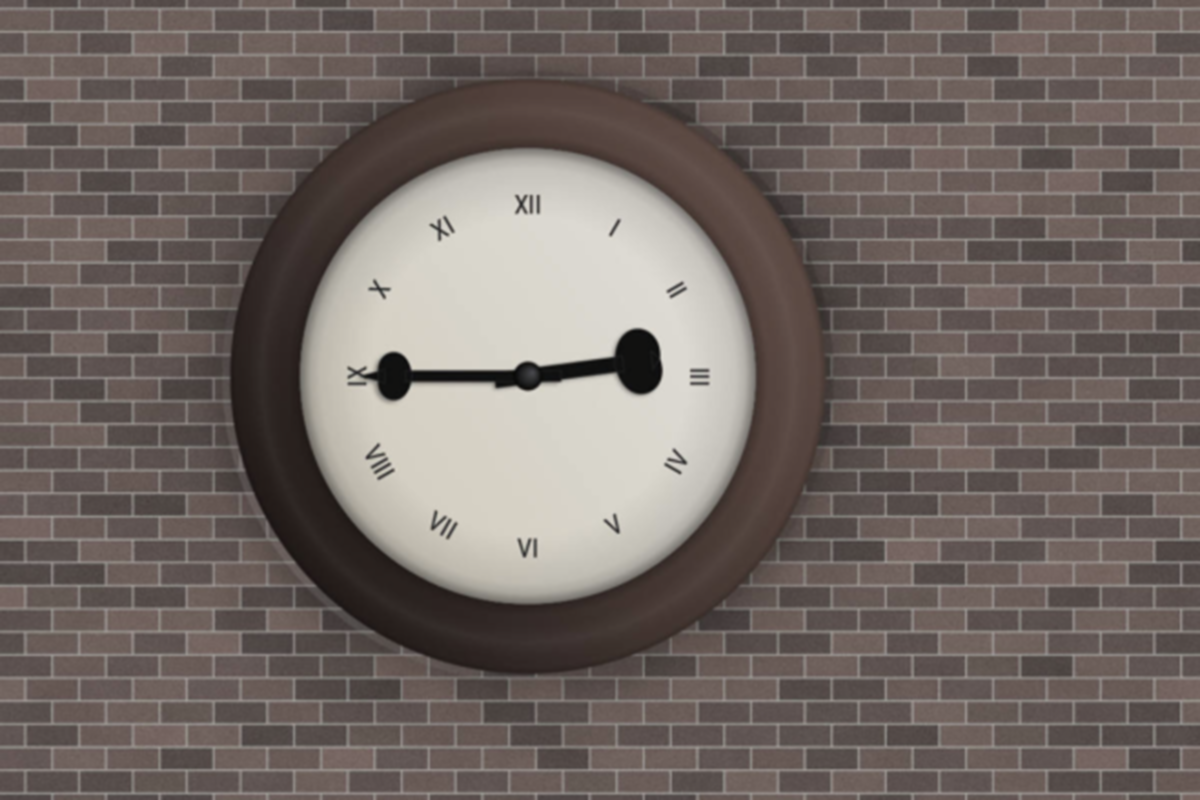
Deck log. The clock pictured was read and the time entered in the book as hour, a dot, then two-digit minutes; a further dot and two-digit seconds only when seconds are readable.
2.45
